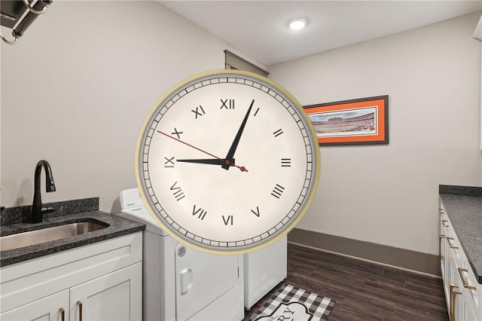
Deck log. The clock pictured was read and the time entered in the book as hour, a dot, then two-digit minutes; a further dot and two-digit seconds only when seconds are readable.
9.03.49
